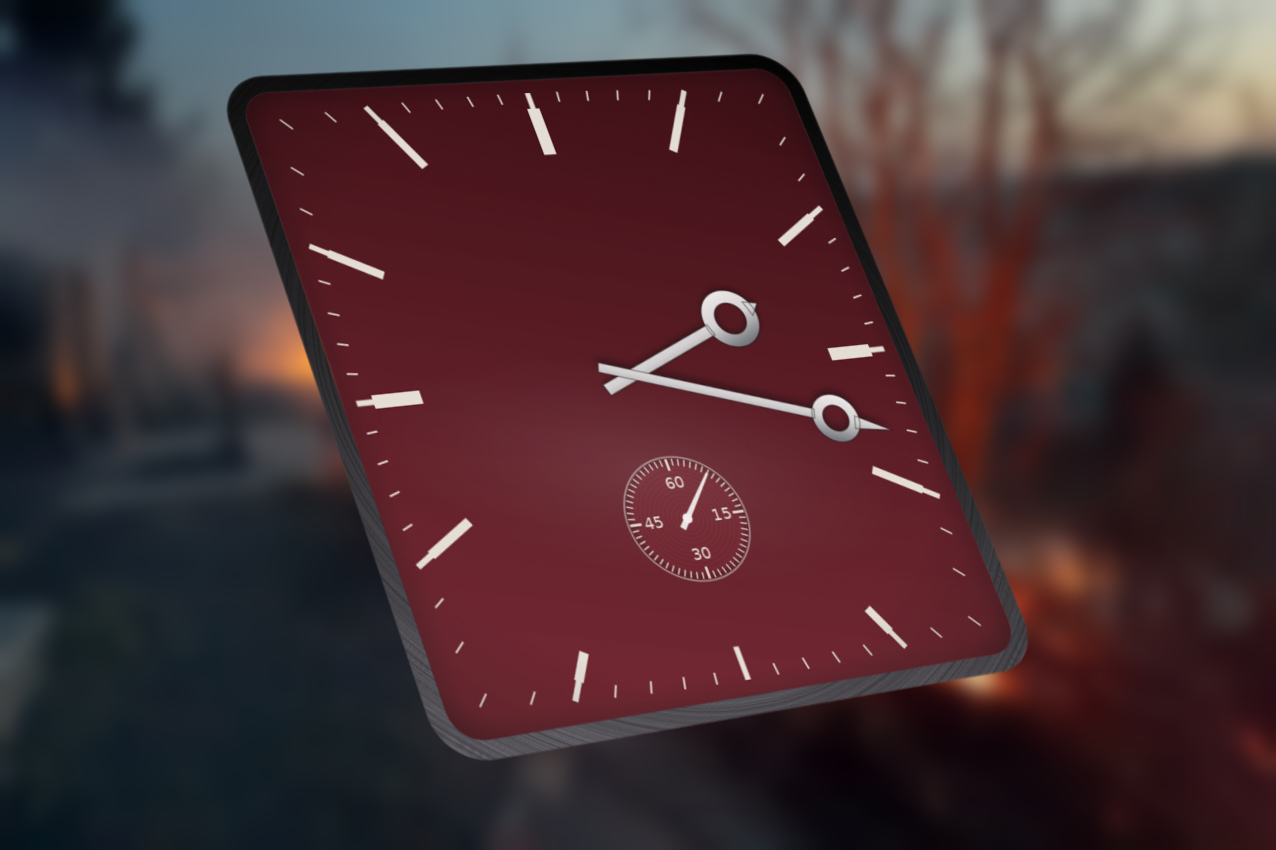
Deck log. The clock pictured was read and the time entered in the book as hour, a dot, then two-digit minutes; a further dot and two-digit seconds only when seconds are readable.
2.18.07
